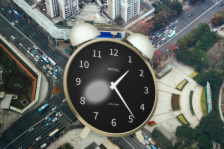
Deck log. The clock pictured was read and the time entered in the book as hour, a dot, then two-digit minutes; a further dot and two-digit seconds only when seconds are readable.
1.24
